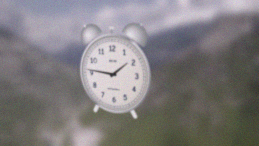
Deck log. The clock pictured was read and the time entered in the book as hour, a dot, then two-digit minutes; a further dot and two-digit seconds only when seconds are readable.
1.46
